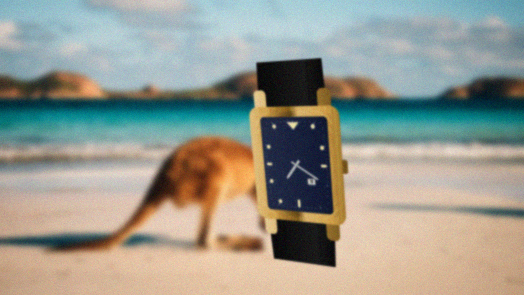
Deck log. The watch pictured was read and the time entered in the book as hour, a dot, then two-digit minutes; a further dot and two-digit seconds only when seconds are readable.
7.20
